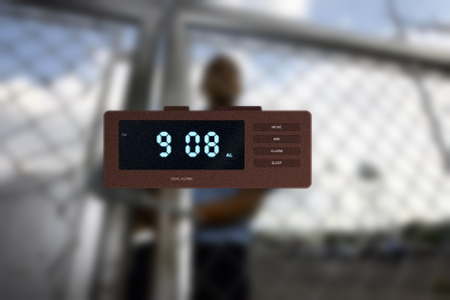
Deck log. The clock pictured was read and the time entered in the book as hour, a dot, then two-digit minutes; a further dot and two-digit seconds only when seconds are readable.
9.08
